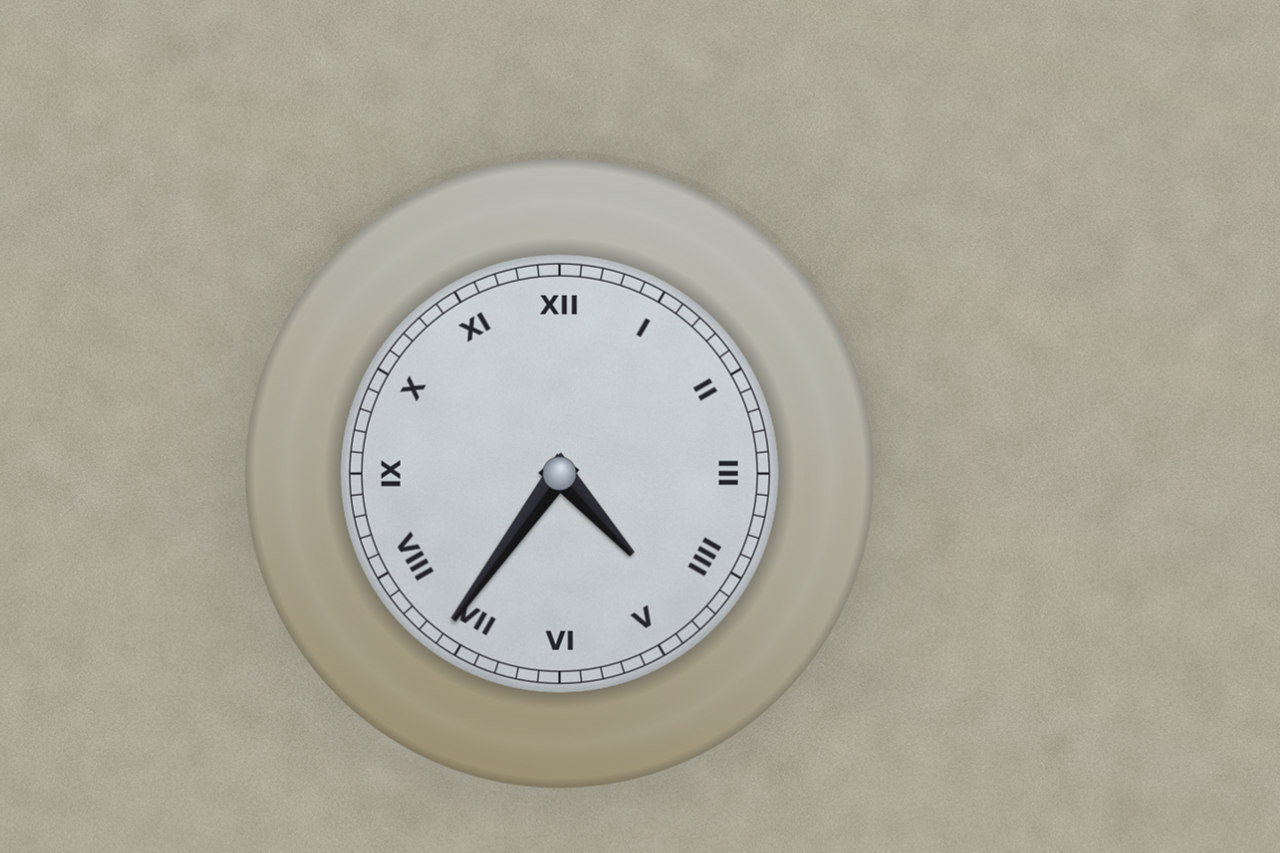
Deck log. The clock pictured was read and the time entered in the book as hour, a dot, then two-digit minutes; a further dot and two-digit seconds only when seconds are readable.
4.36
